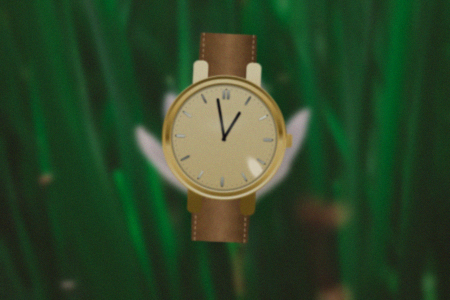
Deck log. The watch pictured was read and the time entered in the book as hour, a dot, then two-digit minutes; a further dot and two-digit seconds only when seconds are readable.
12.58
